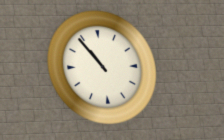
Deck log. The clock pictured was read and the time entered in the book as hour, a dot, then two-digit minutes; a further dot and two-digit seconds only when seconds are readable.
10.54
